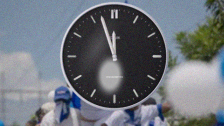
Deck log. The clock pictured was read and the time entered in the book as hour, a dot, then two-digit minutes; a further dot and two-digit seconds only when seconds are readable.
11.57
